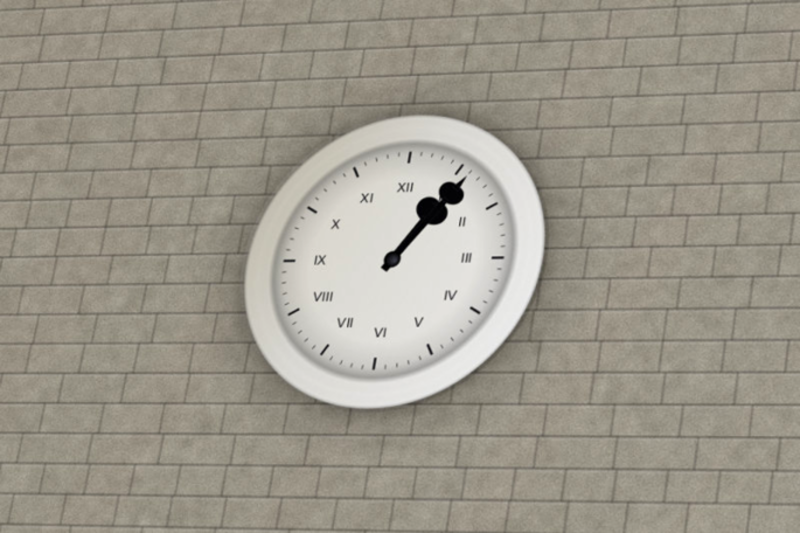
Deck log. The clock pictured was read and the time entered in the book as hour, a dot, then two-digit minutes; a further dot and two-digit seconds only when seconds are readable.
1.06
